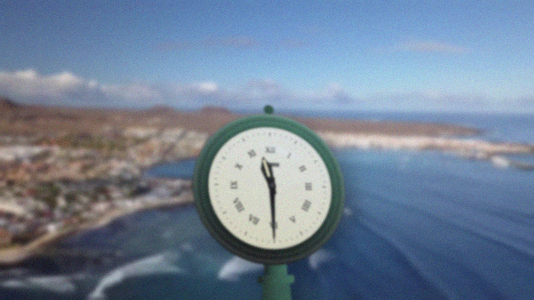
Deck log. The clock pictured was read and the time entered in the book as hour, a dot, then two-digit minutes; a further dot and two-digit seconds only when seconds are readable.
11.30
